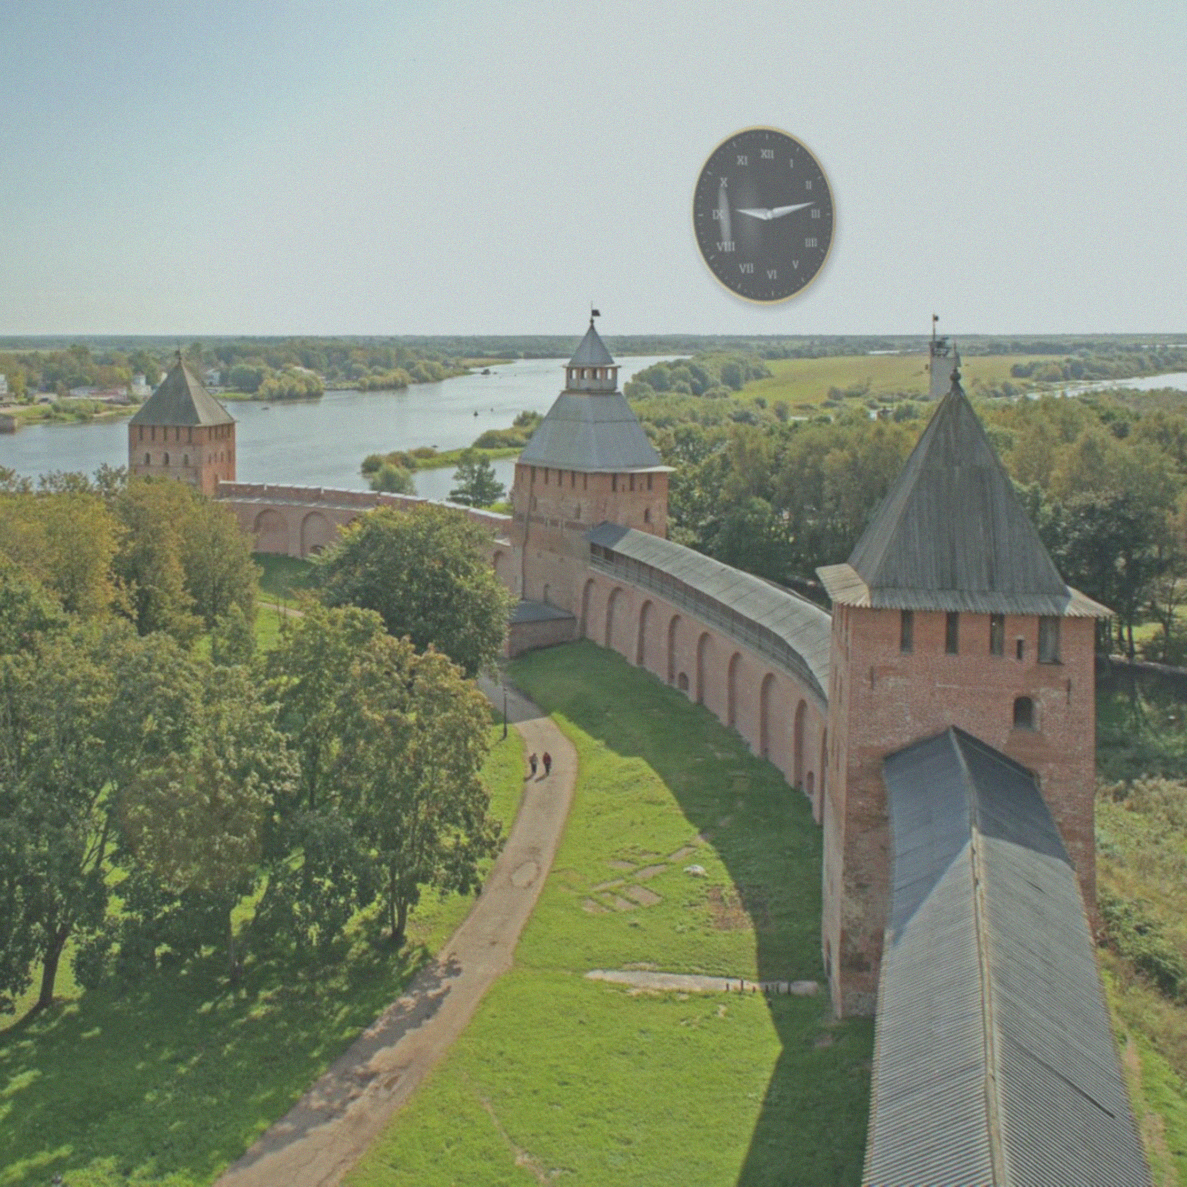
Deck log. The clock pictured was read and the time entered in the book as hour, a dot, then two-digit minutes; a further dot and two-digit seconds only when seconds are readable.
9.13
